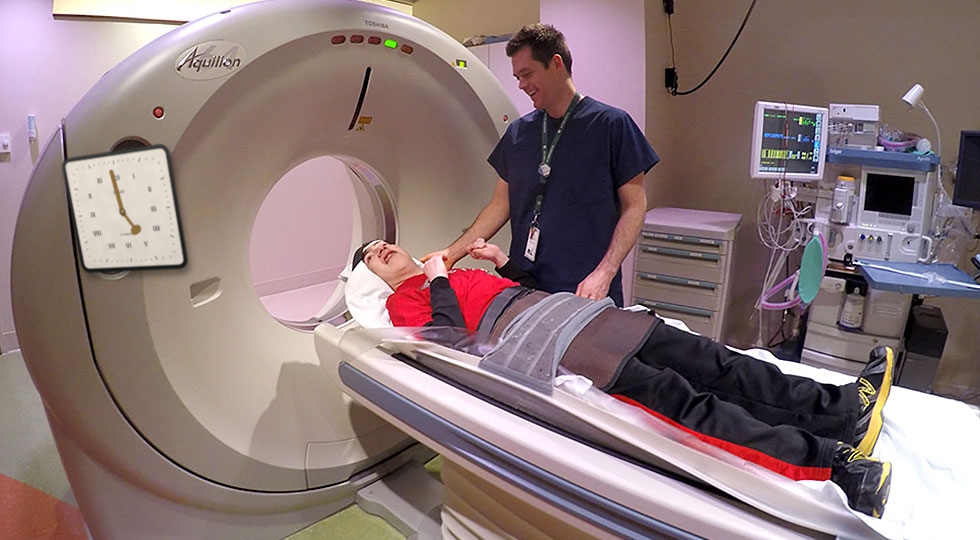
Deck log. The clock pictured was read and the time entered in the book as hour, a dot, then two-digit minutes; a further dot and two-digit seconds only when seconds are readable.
4.59
